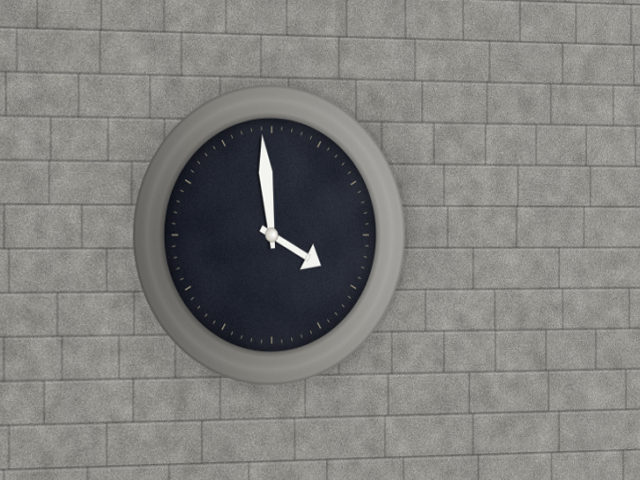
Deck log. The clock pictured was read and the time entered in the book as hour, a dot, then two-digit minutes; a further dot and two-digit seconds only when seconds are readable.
3.59
